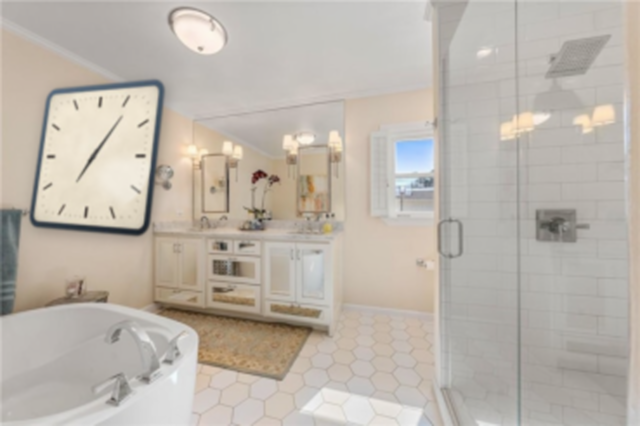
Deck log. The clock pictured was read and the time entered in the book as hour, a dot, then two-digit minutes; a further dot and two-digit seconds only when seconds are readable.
7.06
